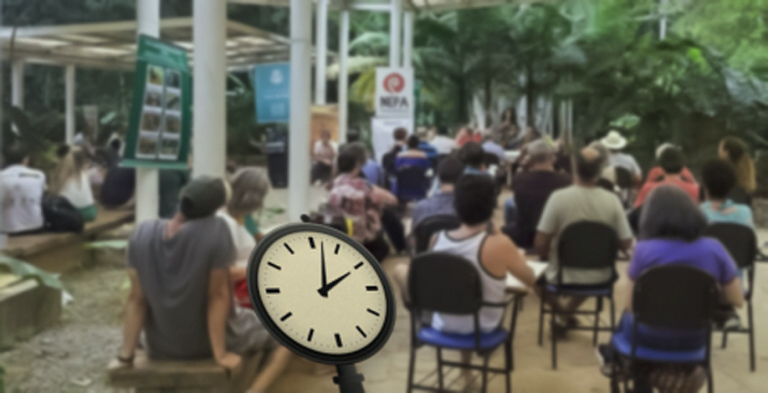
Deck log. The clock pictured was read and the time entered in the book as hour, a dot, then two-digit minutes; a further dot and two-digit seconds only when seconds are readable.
2.02
